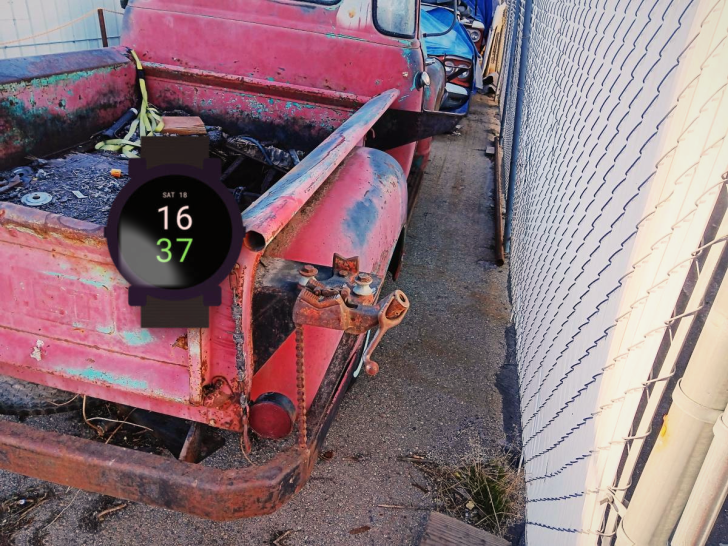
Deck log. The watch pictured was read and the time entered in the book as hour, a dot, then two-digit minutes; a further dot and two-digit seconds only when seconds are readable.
16.37
